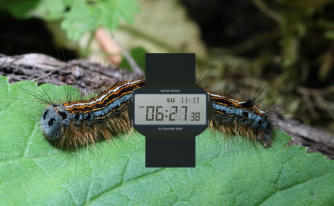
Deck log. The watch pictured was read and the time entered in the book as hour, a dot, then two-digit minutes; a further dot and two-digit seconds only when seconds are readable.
6.27.38
